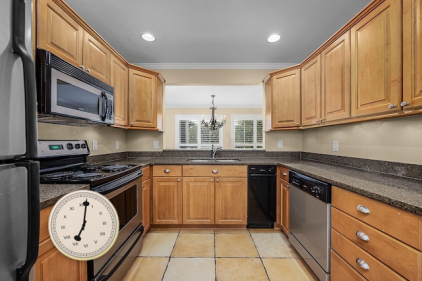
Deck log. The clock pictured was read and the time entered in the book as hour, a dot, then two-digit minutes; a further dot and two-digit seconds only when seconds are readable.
7.02
